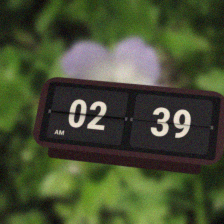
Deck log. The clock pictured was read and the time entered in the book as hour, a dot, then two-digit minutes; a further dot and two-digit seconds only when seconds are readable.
2.39
